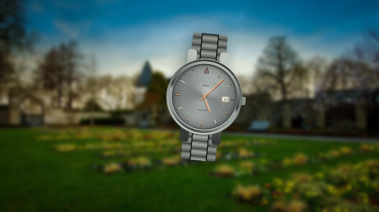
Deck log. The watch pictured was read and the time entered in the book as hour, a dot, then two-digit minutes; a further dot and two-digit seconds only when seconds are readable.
5.07
